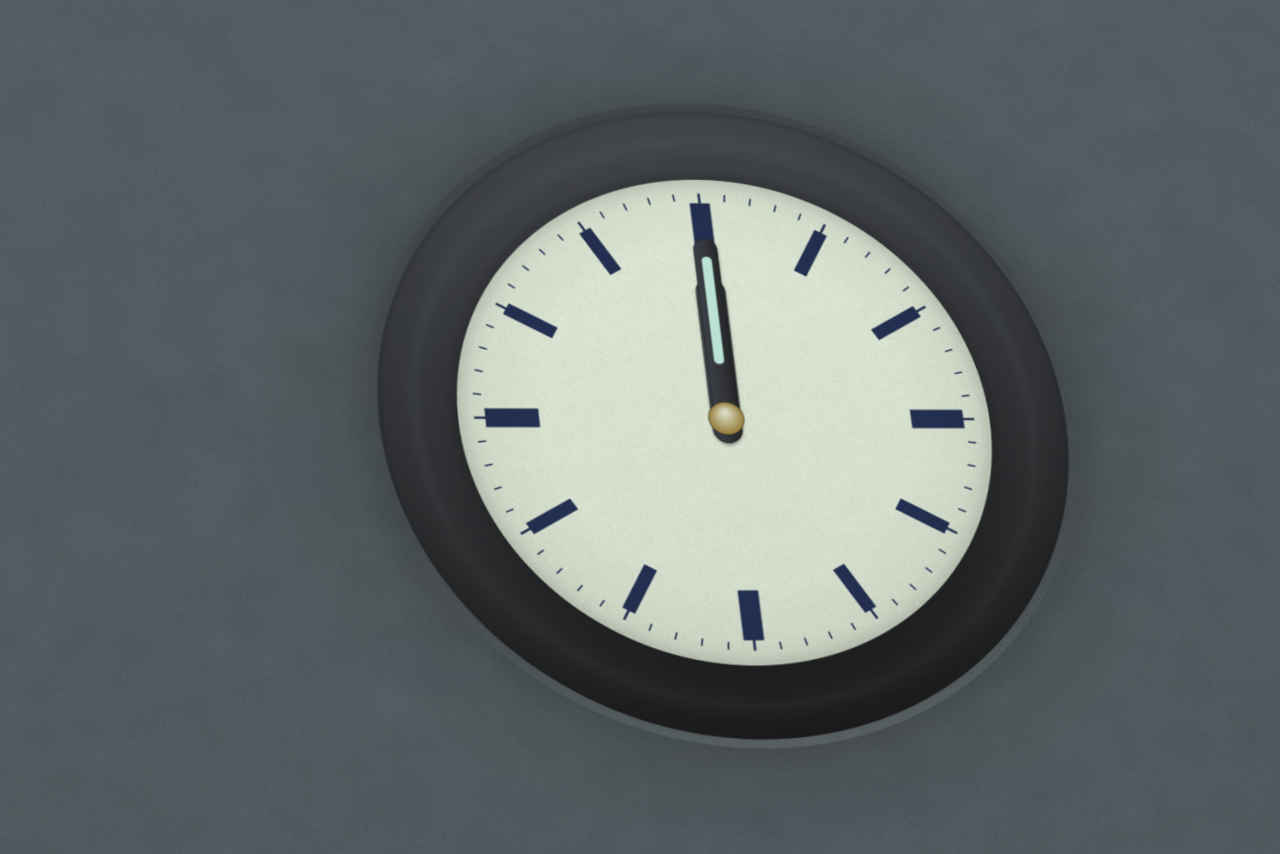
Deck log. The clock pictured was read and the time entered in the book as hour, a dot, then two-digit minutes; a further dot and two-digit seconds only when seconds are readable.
12.00
